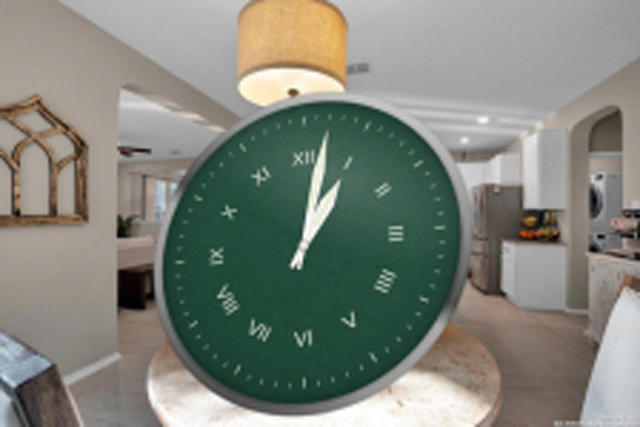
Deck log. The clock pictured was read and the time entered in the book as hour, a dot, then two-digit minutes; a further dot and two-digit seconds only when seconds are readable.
1.02
